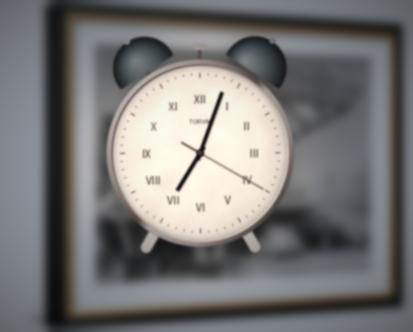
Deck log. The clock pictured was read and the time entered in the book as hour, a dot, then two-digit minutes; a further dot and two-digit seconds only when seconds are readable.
7.03.20
